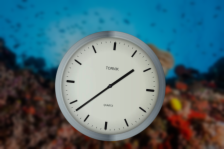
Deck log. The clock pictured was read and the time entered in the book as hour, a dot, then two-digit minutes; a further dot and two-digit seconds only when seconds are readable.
1.38
